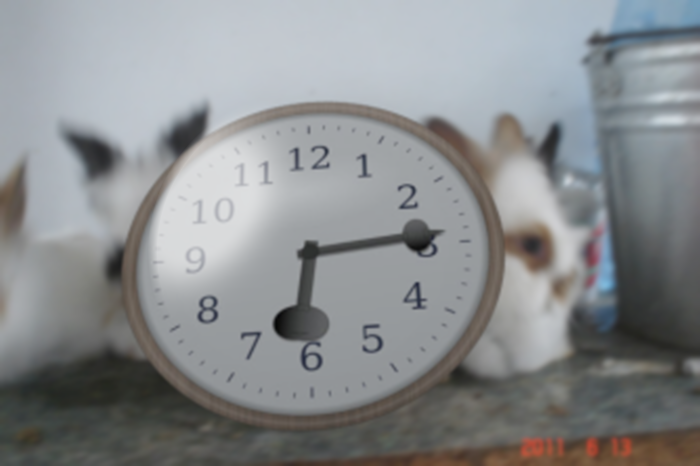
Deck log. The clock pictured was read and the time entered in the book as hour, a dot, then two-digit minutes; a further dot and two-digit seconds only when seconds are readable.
6.14
